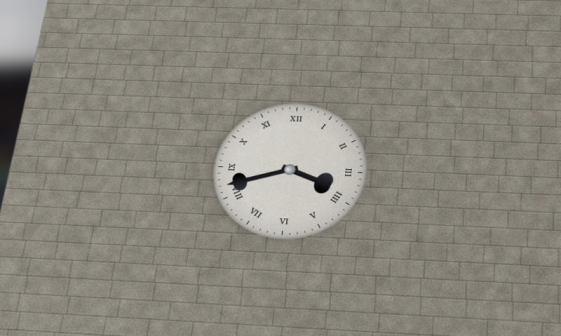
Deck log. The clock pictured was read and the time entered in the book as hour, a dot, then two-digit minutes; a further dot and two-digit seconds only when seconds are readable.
3.42
